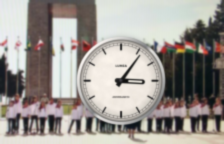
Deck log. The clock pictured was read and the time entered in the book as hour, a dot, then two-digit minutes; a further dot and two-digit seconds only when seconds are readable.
3.06
